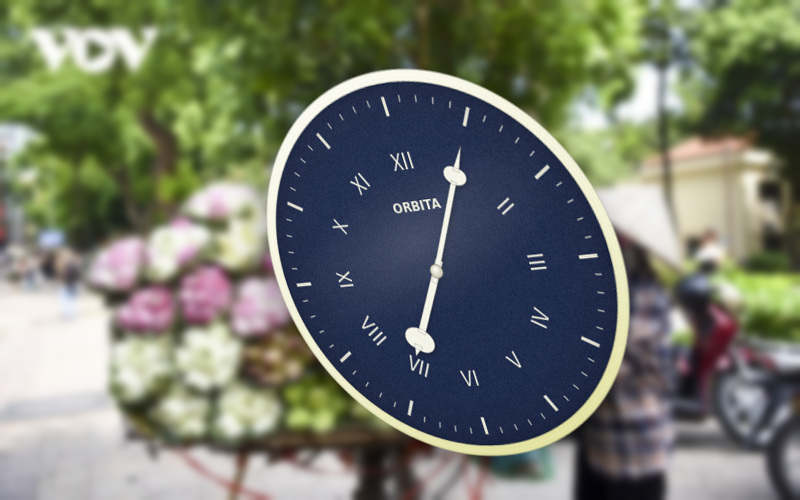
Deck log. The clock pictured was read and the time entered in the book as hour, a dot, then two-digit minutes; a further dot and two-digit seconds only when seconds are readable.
7.05
